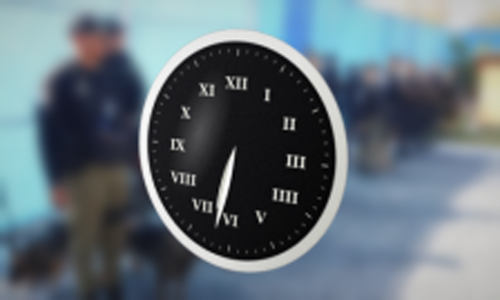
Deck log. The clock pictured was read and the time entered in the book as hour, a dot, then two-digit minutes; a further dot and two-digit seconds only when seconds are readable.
6.32
